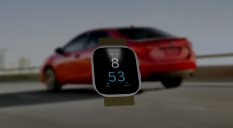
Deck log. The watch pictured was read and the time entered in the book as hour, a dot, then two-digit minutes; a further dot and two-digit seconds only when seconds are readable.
8.53
